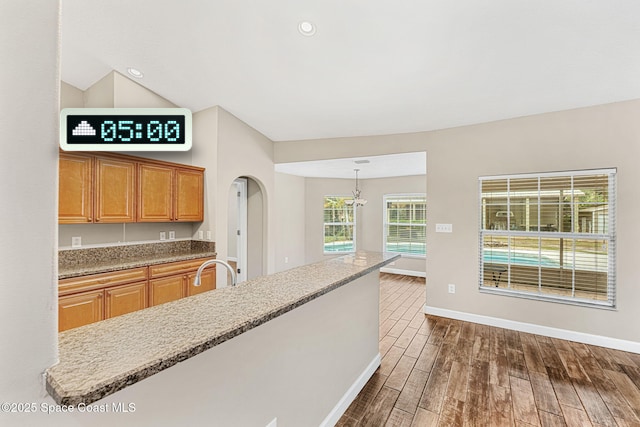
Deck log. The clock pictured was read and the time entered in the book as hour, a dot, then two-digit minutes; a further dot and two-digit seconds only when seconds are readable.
5.00
